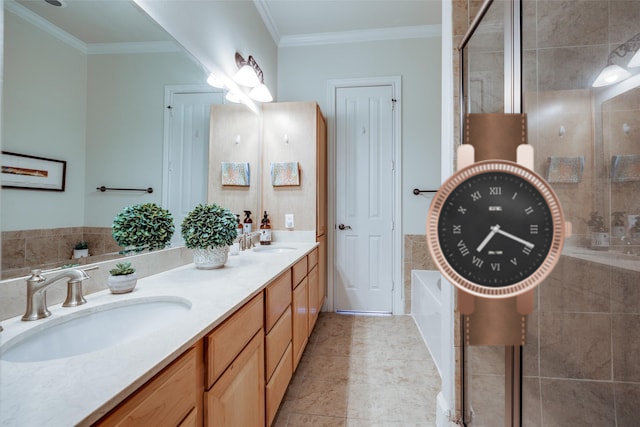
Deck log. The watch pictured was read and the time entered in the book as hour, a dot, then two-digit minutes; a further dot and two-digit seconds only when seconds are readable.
7.19
